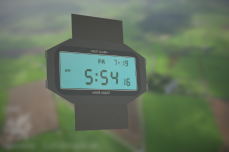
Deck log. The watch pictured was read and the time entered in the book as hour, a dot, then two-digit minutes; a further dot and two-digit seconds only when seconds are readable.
5.54.16
